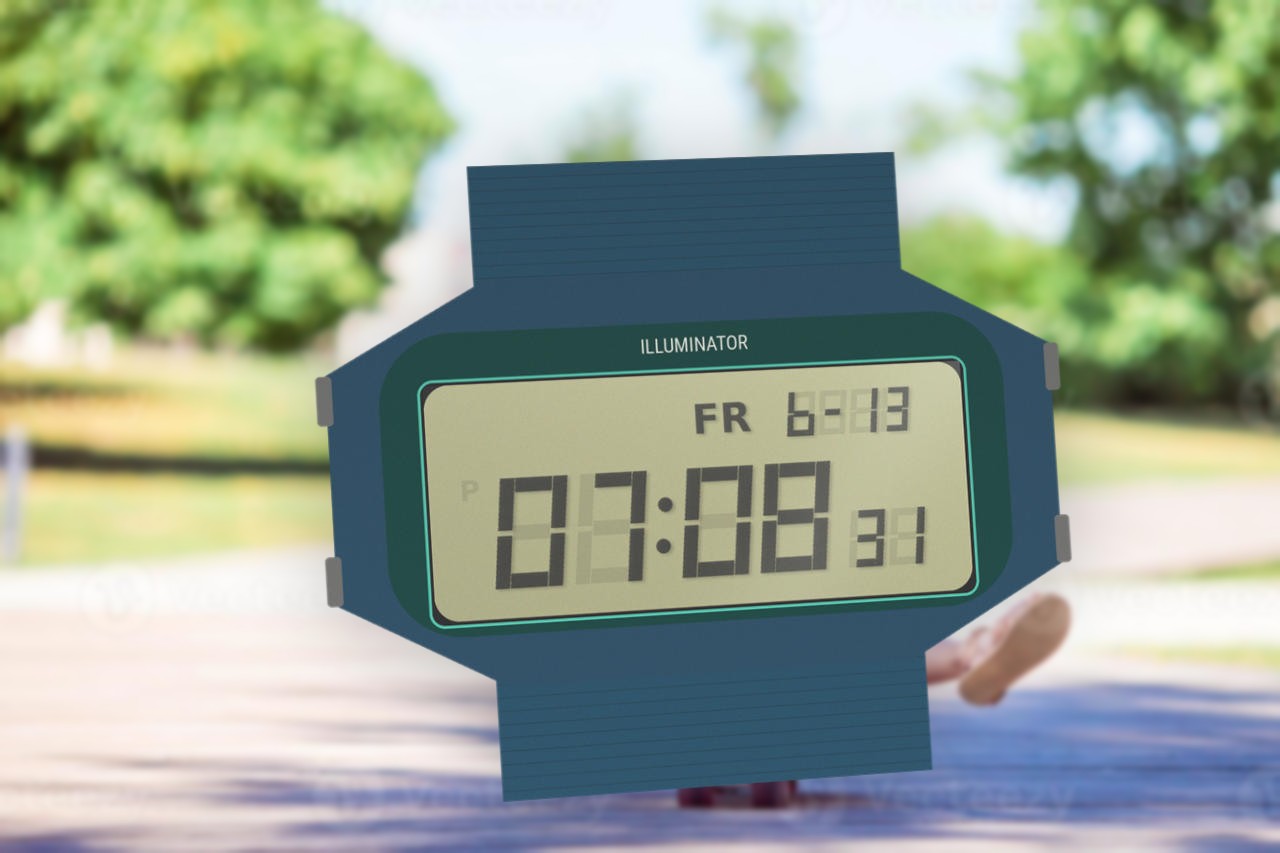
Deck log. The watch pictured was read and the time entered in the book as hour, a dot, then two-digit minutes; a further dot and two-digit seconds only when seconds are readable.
7.08.31
